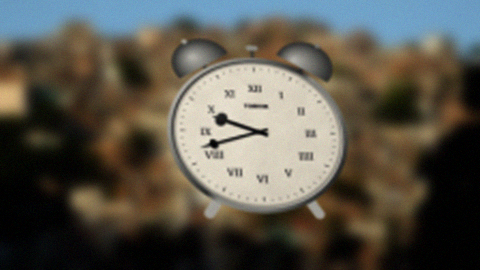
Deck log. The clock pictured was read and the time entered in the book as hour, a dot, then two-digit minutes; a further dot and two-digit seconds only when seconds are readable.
9.42
